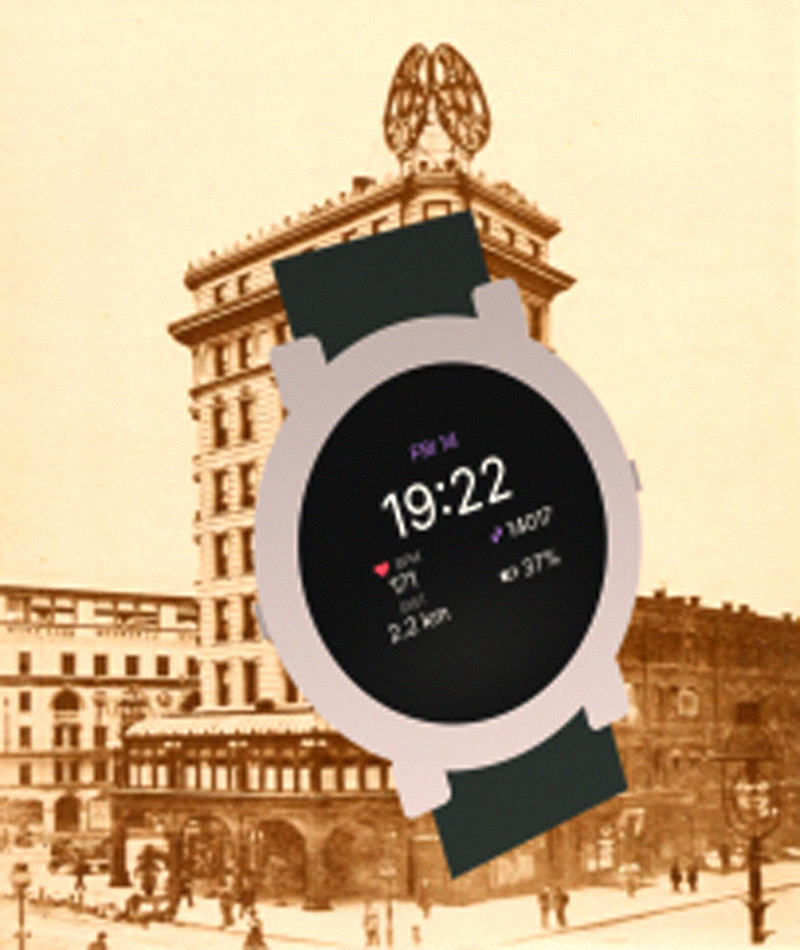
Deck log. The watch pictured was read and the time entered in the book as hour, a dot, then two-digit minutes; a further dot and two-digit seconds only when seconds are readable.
19.22
